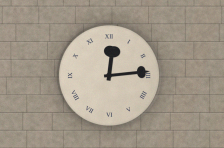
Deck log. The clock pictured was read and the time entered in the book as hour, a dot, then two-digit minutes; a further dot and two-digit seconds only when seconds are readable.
12.14
